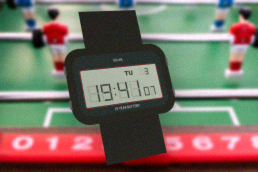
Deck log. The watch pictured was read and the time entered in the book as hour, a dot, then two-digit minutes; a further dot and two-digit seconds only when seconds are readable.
19.41.07
